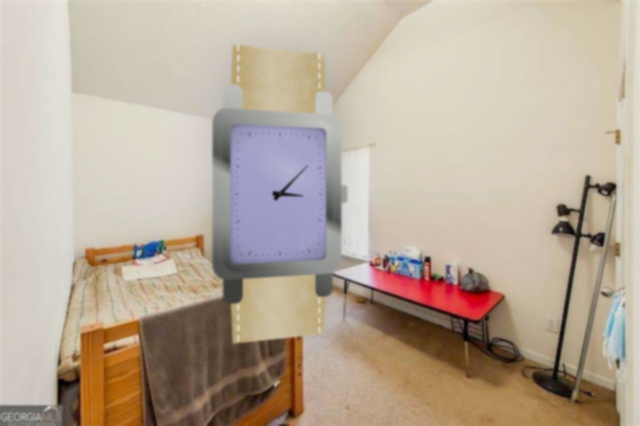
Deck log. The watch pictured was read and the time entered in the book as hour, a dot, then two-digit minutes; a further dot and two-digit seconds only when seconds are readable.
3.08
